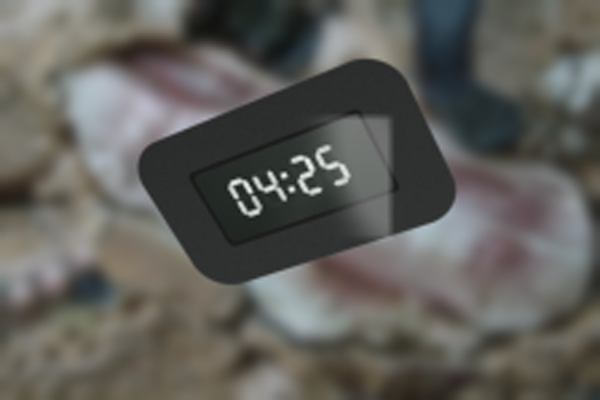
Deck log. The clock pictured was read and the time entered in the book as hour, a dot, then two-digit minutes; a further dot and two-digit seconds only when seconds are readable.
4.25
